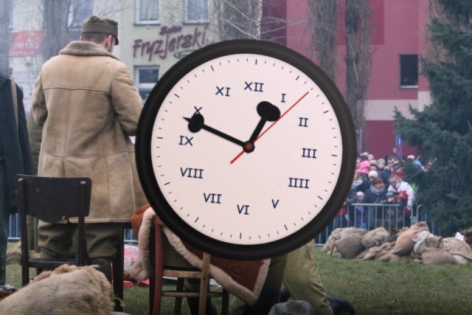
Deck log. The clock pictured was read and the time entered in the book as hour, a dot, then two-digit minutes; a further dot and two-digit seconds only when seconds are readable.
12.48.07
